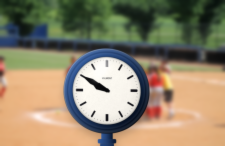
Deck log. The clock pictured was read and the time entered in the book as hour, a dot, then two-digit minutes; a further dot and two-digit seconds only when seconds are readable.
9.50
